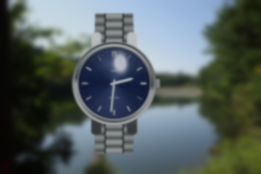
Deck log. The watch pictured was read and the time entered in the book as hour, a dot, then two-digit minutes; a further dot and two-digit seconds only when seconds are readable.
2.31
